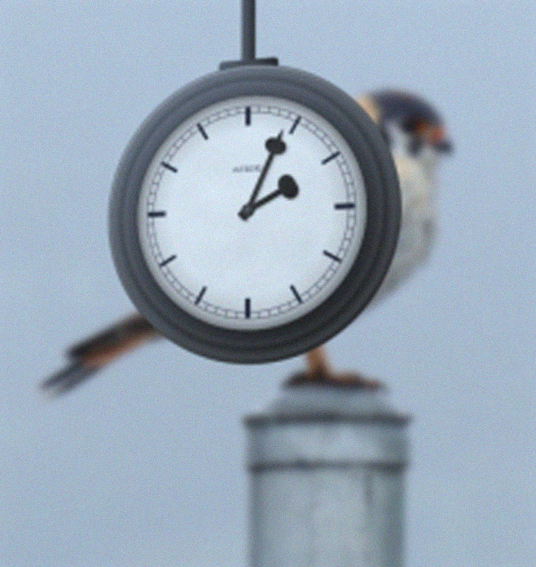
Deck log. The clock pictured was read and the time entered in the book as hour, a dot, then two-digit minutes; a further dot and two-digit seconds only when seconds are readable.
2.04
